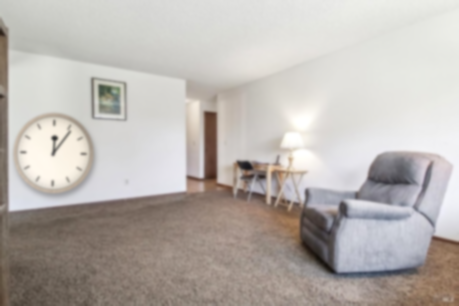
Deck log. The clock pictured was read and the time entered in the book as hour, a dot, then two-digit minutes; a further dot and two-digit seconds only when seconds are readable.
12.06
